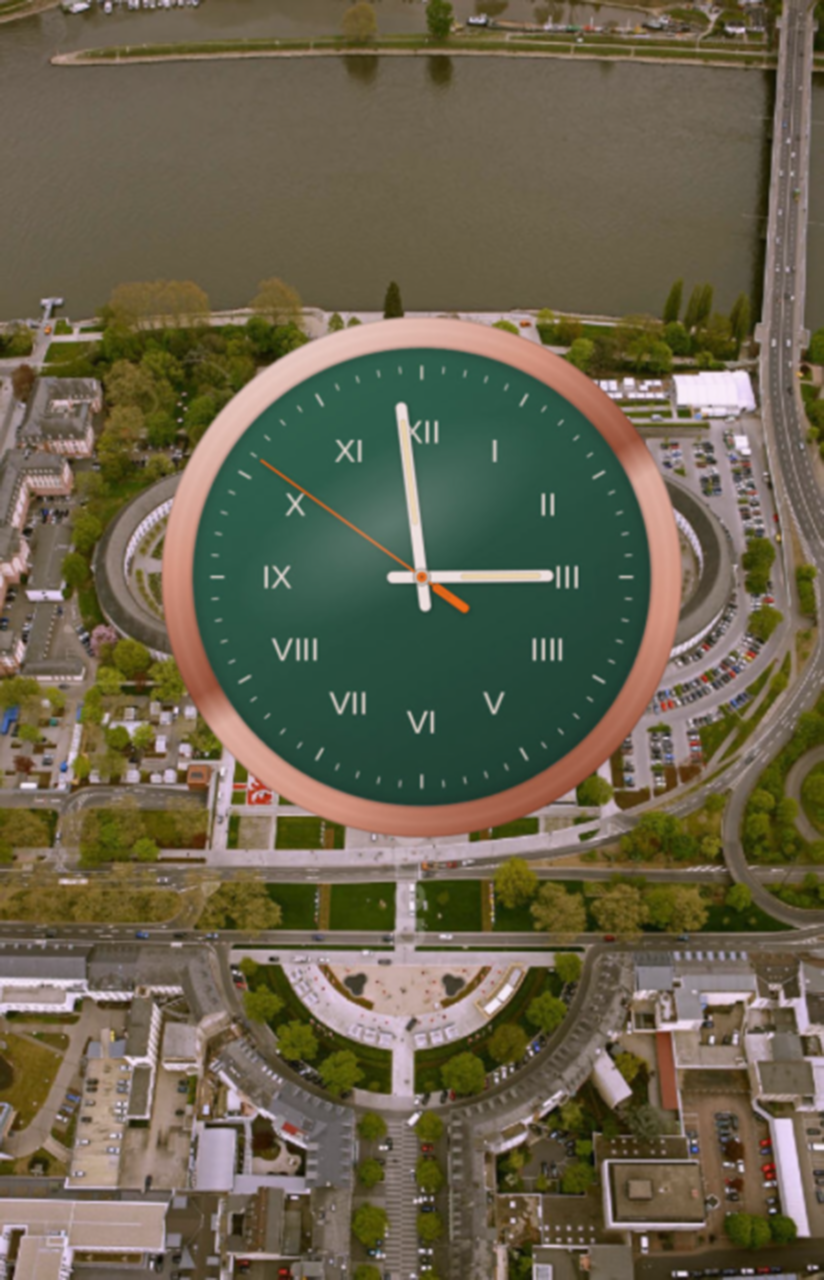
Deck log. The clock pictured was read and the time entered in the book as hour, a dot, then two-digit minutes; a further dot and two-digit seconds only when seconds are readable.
2.58.51
